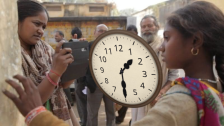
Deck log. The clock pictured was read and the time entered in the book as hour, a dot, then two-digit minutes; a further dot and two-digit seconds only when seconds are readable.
1.30
